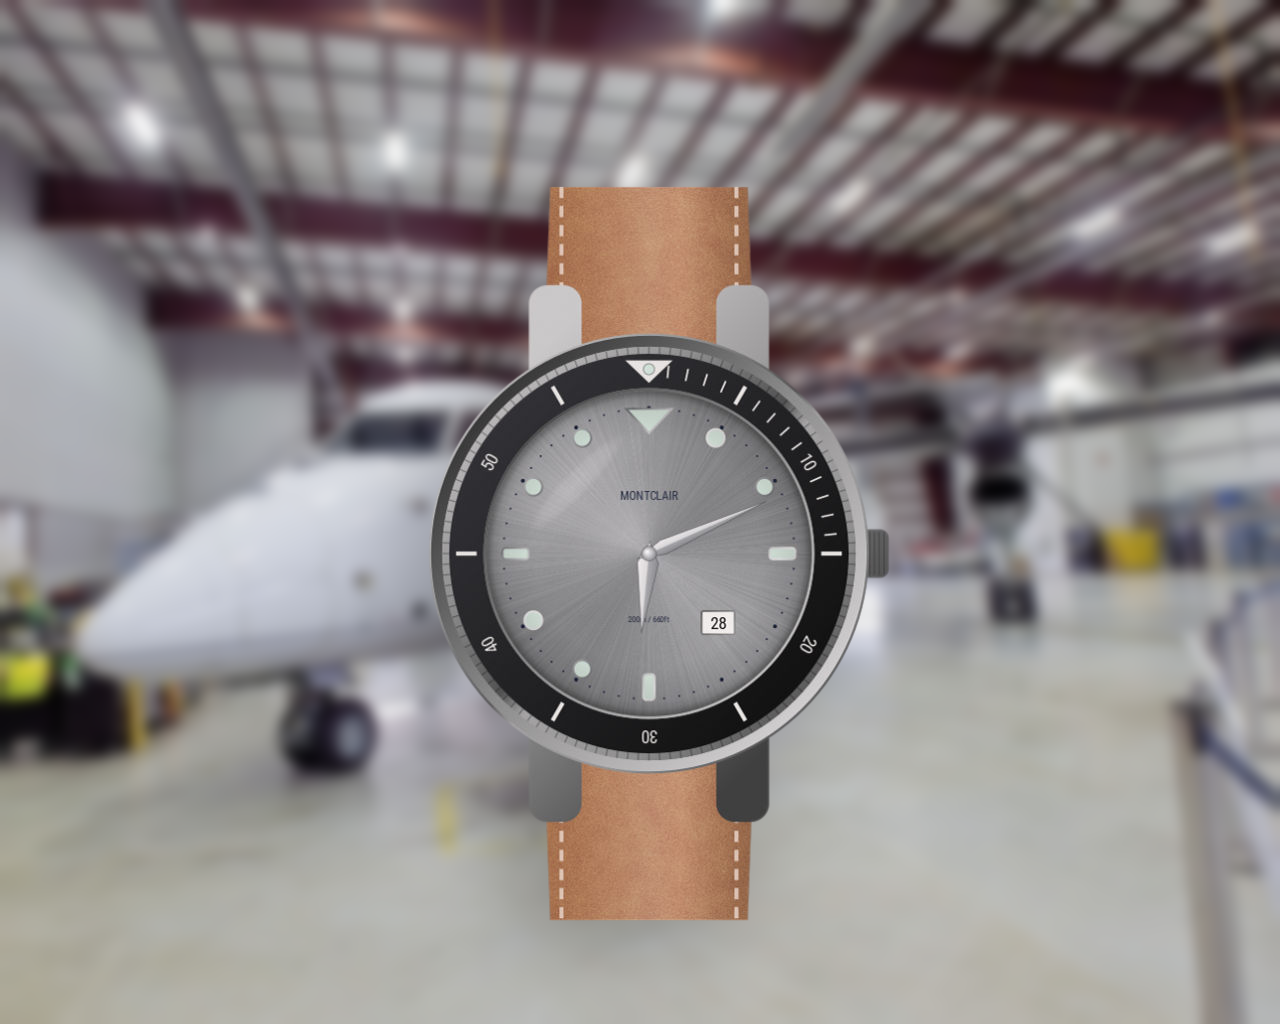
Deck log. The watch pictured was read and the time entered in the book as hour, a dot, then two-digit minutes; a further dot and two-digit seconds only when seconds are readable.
6.11
